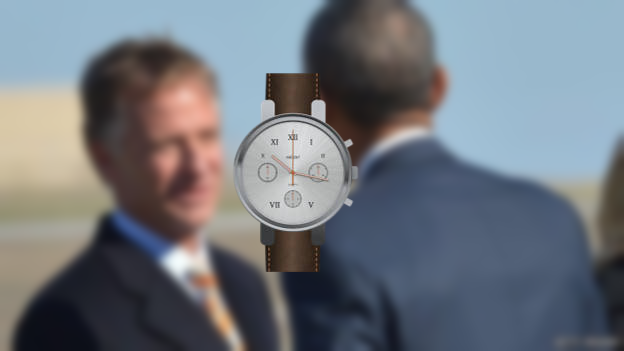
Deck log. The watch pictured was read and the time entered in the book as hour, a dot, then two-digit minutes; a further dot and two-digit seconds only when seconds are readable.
10.17
